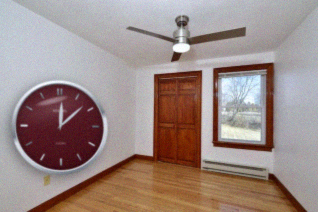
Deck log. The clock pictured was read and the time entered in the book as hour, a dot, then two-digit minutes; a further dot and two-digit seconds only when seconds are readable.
12.08
